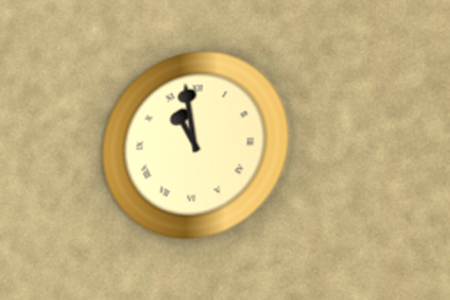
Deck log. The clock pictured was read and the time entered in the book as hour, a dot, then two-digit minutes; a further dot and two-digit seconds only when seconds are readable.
10.58
